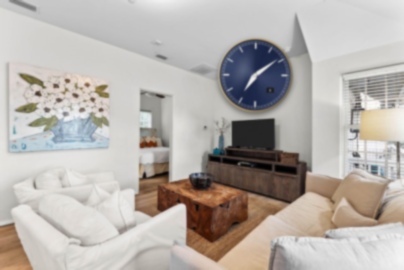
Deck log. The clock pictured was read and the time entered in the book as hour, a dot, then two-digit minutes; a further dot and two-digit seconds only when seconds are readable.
7.09
